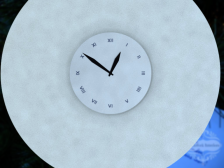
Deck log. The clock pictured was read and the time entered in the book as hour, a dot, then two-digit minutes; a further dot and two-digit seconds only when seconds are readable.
12.51
